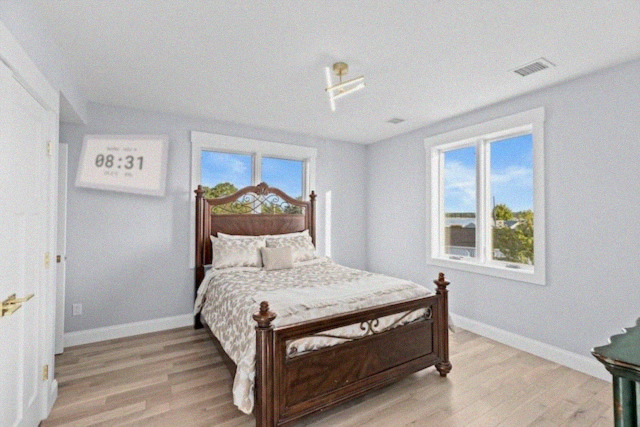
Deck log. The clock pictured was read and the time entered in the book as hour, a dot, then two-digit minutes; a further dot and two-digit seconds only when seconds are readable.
8.31
